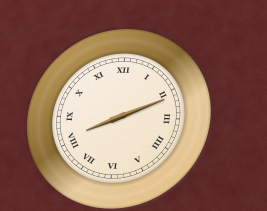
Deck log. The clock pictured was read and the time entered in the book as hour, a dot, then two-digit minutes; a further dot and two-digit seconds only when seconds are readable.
8.11
